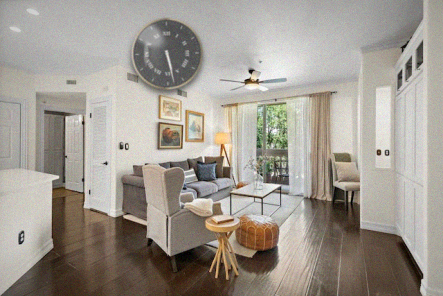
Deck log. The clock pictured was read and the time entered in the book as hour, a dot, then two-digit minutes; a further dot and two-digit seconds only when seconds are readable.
5.28
